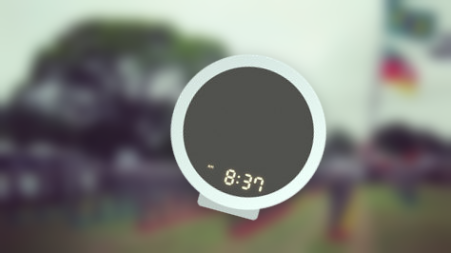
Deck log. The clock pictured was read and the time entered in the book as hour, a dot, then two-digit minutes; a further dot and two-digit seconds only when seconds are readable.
8.37
